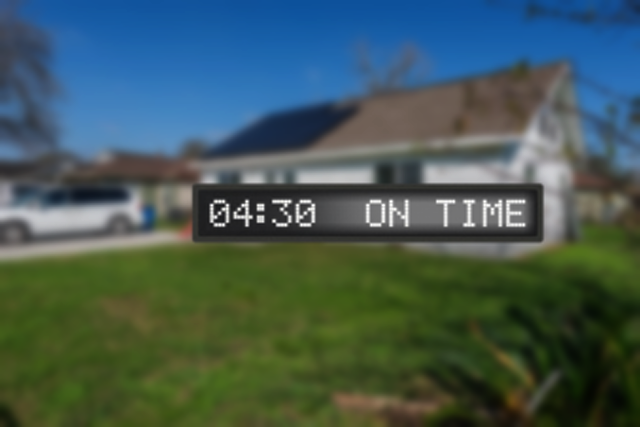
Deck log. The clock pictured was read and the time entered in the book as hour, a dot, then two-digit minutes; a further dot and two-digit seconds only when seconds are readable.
4.30
